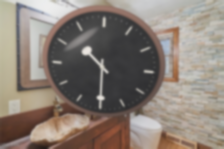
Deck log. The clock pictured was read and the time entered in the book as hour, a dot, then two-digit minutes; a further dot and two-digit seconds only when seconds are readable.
10.30
